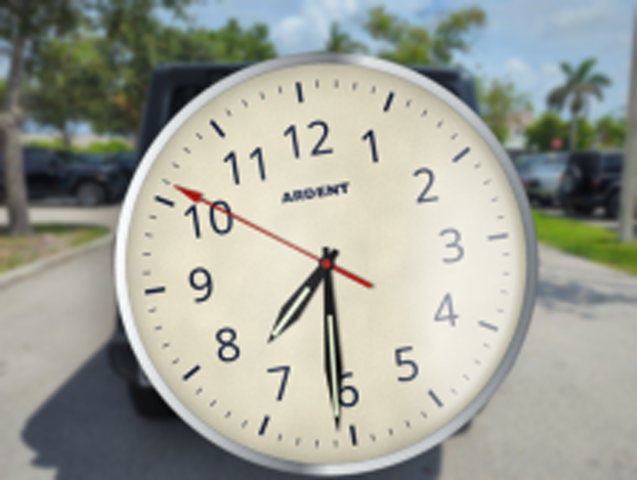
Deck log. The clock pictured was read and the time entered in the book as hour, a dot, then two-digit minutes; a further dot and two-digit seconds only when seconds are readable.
7.30.51
